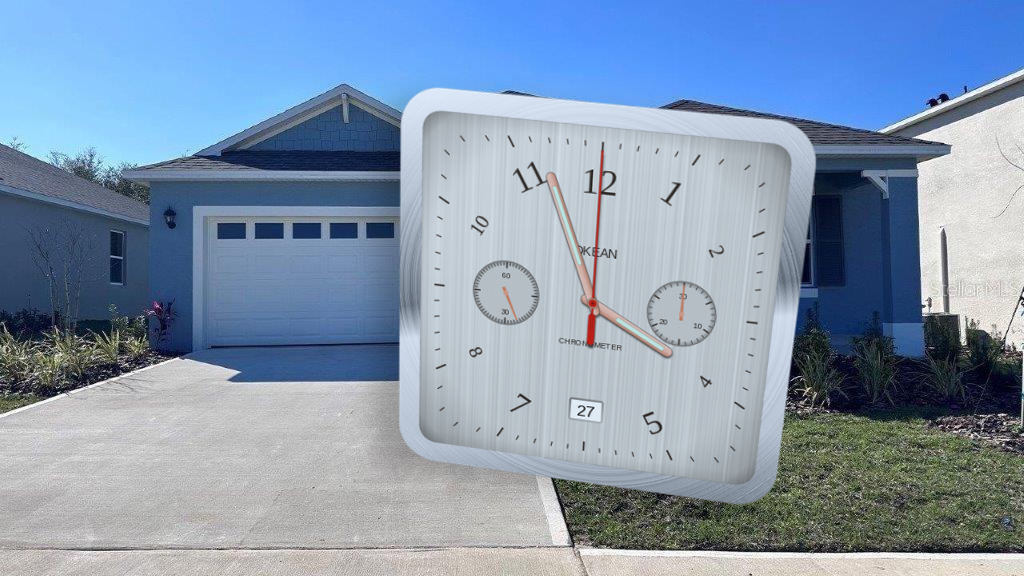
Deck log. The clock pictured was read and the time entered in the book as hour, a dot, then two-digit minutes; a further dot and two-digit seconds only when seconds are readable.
3.56.26
